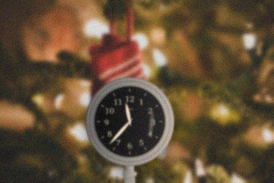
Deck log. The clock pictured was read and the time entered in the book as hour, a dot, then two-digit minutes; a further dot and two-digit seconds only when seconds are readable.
11.37
